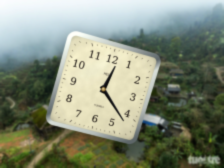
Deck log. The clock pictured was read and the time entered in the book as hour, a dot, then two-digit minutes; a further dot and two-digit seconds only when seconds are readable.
12.22
